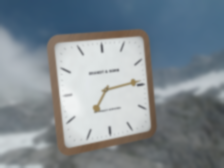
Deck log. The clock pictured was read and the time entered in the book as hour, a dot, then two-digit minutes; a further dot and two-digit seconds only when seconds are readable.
7.14
